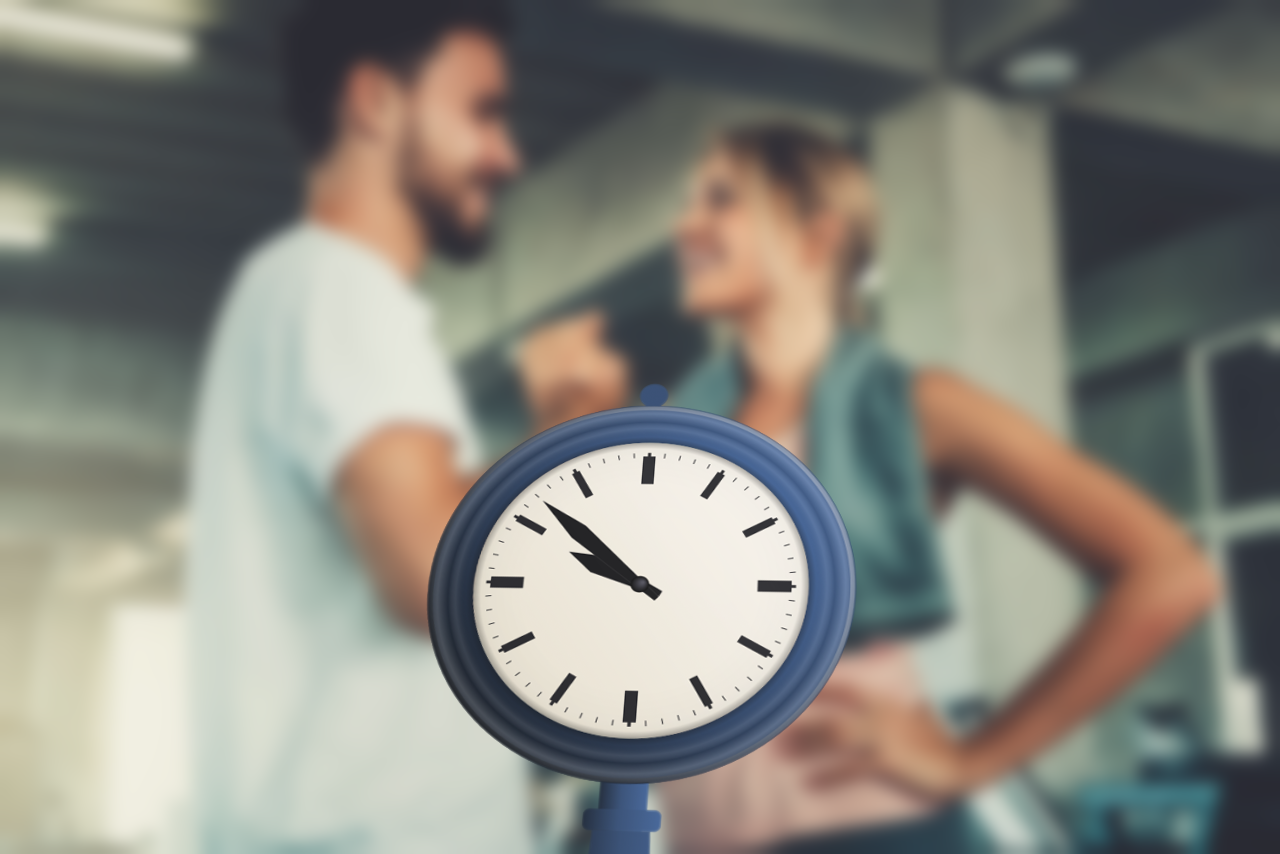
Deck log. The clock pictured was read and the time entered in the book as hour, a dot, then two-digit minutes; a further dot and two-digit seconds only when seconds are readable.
9.52
